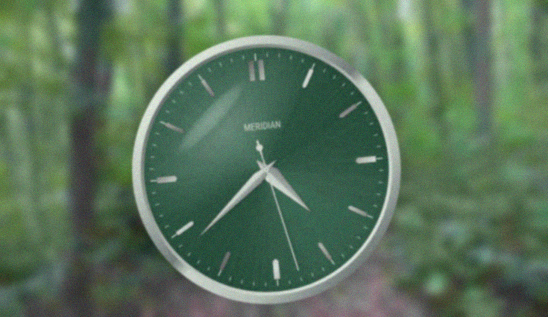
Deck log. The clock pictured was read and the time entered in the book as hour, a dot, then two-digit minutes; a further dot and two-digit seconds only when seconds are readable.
4.38.28
